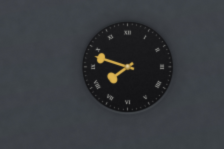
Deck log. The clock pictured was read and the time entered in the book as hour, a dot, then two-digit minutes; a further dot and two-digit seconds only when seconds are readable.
7.48
